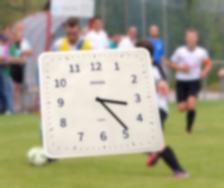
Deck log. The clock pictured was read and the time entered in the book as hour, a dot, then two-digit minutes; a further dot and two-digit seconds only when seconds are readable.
3.24
